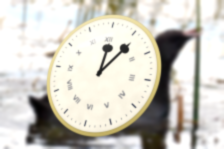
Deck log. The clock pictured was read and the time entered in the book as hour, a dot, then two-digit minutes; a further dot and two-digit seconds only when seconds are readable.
12.06
